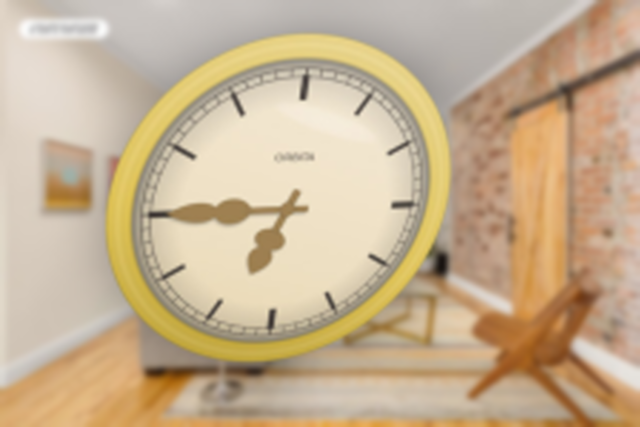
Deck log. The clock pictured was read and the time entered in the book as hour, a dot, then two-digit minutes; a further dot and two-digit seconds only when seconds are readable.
6.45
